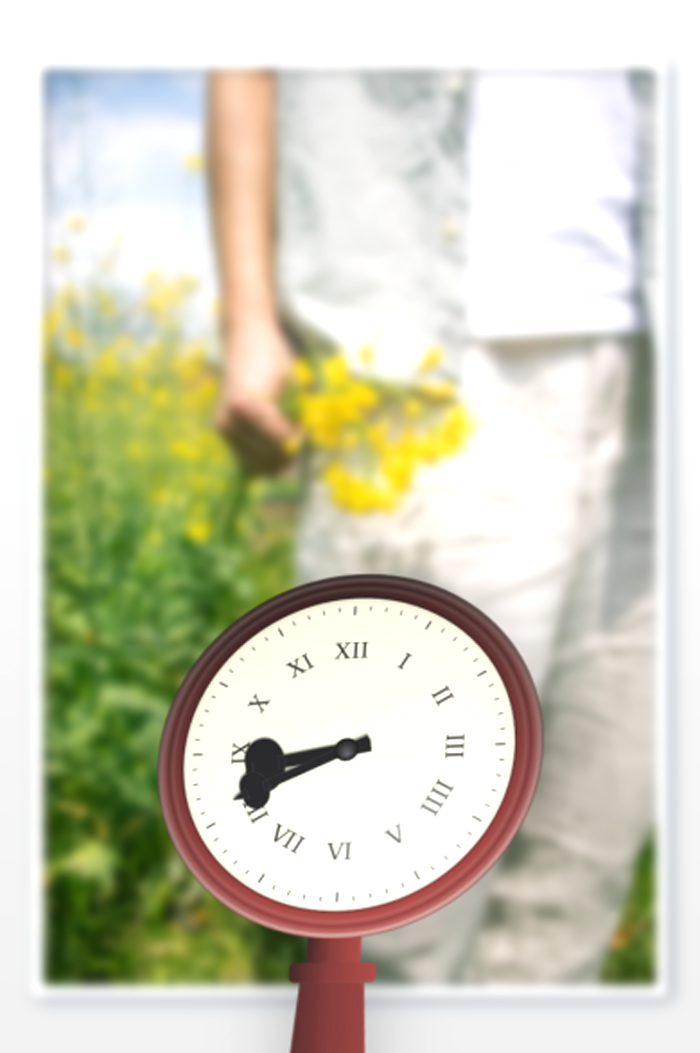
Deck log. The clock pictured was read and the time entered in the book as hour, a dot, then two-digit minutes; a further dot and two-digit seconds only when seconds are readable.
8.41
